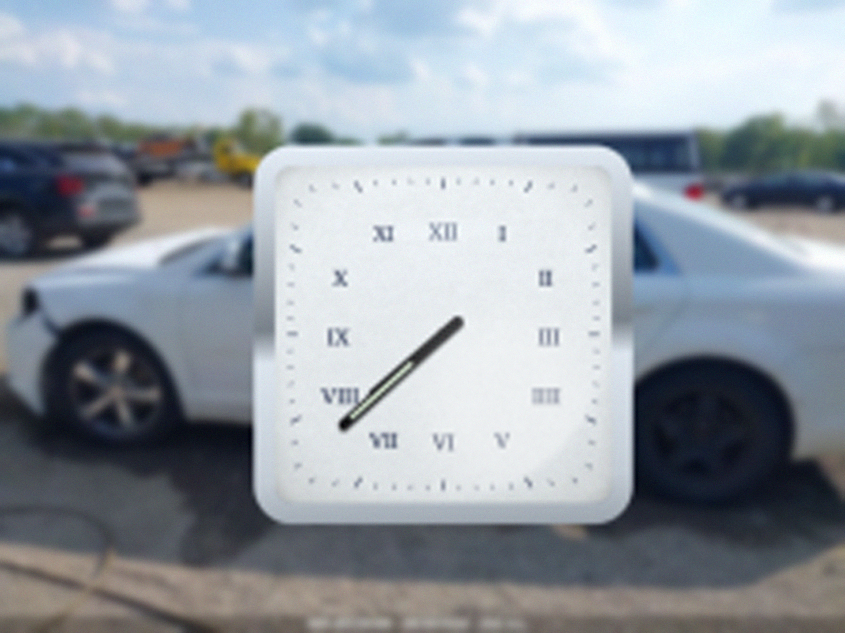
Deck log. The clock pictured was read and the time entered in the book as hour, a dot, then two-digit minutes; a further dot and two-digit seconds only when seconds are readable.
7.38
